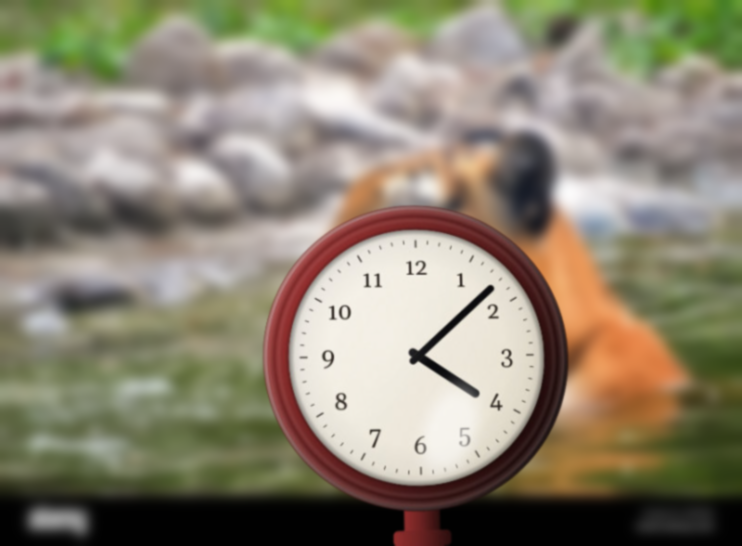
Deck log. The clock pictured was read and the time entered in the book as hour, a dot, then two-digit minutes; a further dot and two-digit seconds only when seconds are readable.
4.08
